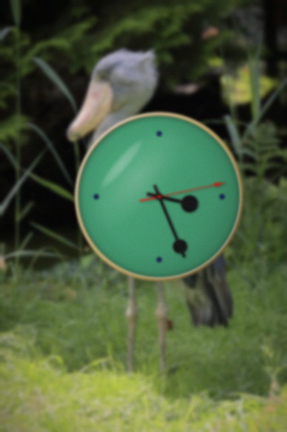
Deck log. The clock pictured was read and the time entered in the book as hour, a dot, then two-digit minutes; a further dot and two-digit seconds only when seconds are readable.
3.26.13
